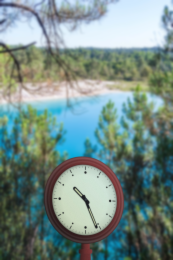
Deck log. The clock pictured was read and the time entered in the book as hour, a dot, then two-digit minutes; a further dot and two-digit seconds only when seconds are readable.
10.26
